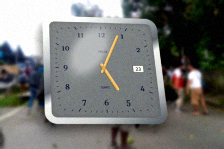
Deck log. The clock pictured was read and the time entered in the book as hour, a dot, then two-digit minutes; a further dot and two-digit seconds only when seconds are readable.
5.04
